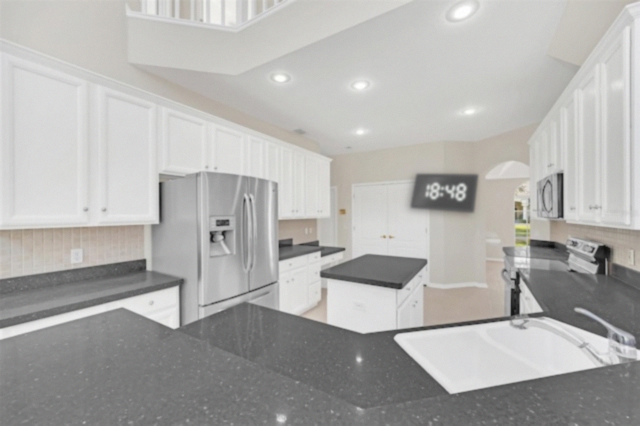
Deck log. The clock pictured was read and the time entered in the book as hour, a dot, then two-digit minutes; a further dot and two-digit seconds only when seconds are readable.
18.48
